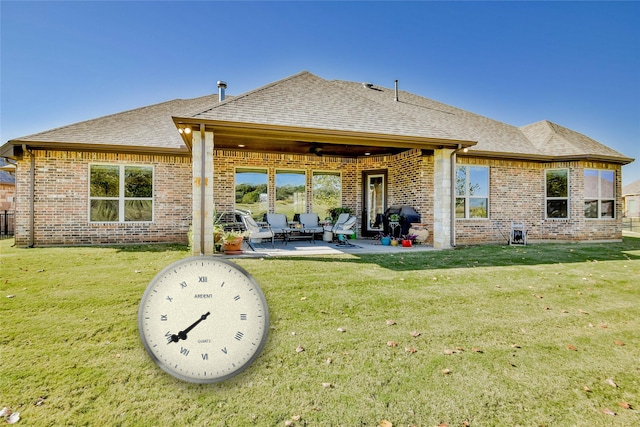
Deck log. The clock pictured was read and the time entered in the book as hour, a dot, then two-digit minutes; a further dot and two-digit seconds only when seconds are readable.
7.39
